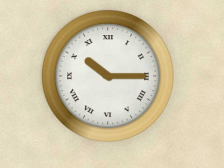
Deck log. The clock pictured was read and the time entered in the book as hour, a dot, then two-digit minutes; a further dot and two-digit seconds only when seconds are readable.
10.15
